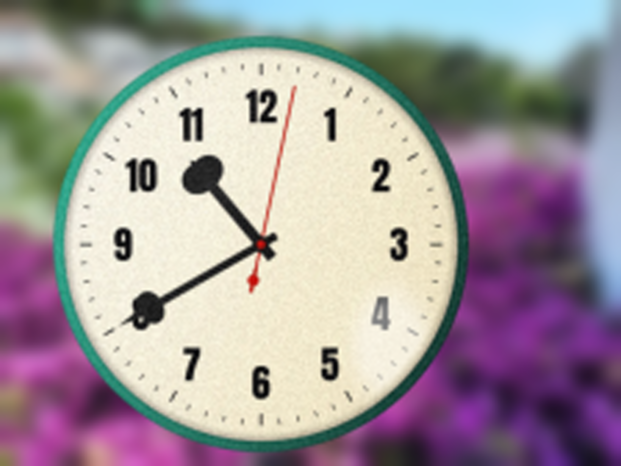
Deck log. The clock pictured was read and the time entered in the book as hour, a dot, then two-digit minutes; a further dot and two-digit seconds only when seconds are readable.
10.40.02
